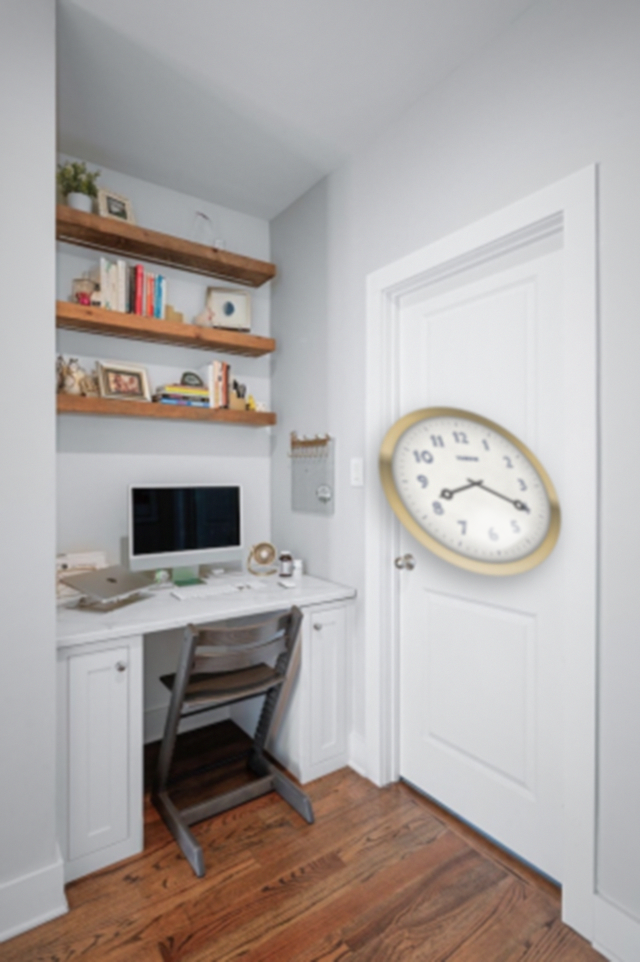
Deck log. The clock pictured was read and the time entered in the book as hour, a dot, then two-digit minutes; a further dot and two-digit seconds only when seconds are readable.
8.20
